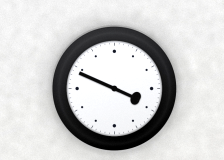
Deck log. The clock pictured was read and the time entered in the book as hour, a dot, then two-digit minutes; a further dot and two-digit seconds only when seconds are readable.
3.49
